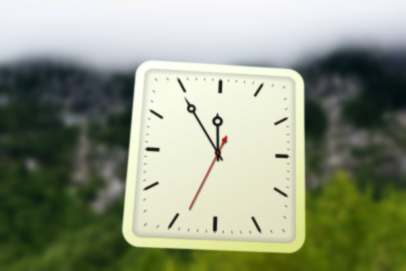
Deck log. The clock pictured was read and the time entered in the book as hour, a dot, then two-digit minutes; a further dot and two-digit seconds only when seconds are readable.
11.54.34
